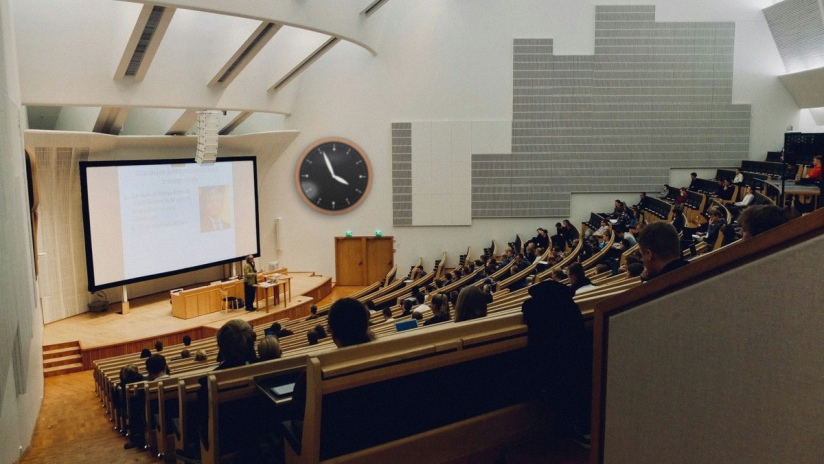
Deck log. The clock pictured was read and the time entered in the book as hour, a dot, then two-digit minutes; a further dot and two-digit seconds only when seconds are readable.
3.56
